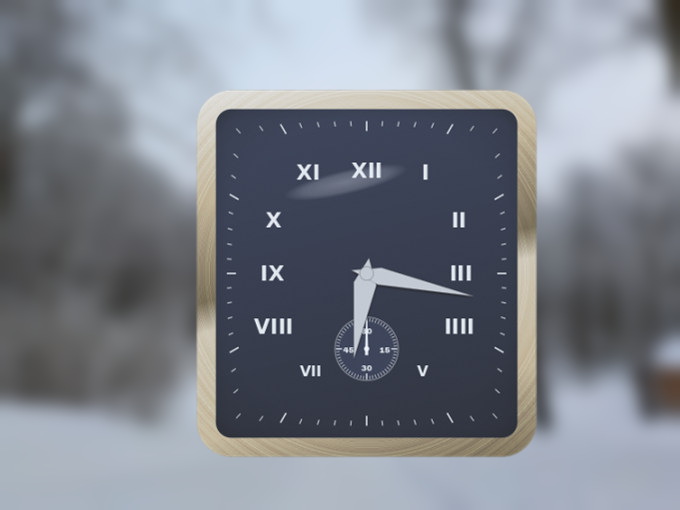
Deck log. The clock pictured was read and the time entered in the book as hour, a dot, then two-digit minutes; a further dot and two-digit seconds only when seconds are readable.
6.17
